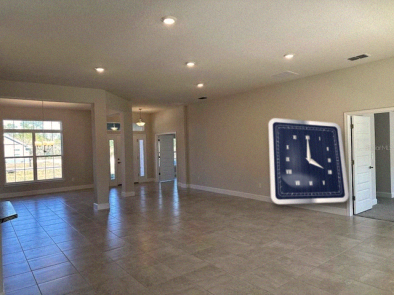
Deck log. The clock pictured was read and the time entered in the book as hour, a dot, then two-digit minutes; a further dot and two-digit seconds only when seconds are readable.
4.00
